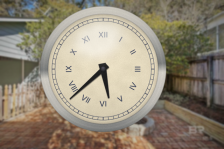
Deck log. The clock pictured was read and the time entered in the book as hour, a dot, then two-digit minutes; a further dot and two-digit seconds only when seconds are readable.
5.38
